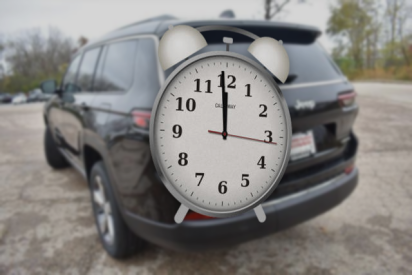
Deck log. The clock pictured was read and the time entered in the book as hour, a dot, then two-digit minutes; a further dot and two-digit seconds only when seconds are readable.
11.59.16
